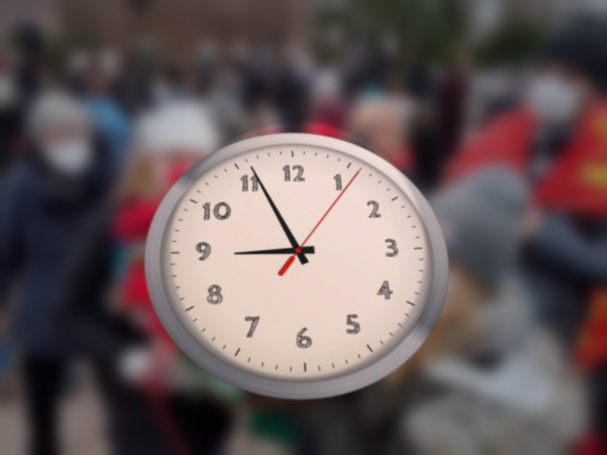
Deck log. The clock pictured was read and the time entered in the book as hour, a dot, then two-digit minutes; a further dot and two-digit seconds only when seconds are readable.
8.56.06
